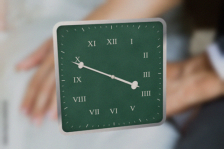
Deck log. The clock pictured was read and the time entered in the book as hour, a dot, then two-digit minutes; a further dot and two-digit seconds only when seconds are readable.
3.49
